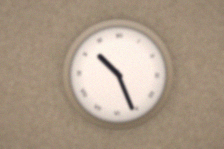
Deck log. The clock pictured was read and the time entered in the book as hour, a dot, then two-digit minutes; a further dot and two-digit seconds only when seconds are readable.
10.26
